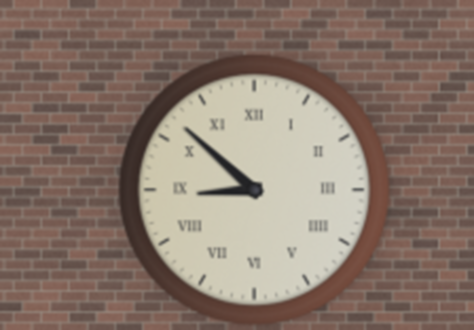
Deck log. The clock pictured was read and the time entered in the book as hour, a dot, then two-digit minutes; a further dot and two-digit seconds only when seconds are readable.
8.52
